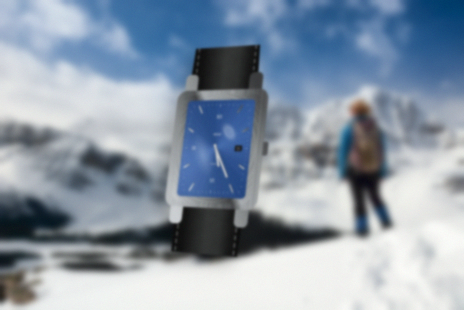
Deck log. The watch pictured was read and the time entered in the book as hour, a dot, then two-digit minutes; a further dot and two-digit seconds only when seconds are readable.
5.25
